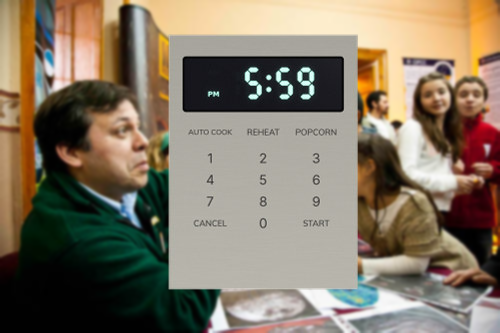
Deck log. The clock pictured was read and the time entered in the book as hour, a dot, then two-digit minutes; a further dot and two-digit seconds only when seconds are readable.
5.59
